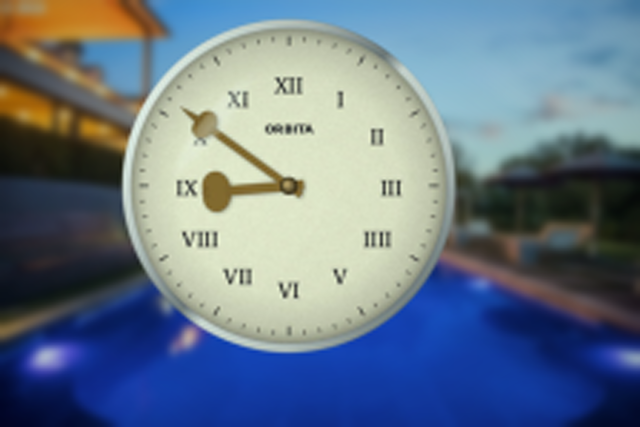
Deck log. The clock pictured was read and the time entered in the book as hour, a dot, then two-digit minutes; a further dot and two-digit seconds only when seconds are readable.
8.51
